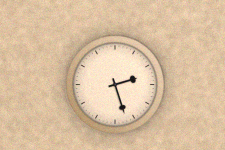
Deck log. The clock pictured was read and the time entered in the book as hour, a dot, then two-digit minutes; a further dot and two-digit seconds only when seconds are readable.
2.27
